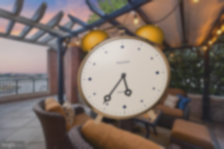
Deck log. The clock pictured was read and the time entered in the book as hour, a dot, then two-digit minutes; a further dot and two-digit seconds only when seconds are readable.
5.36
